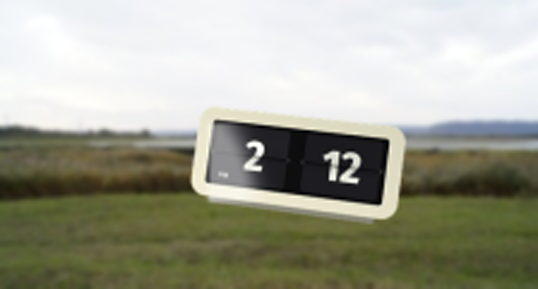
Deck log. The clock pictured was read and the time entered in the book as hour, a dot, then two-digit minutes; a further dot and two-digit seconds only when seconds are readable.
2.12
